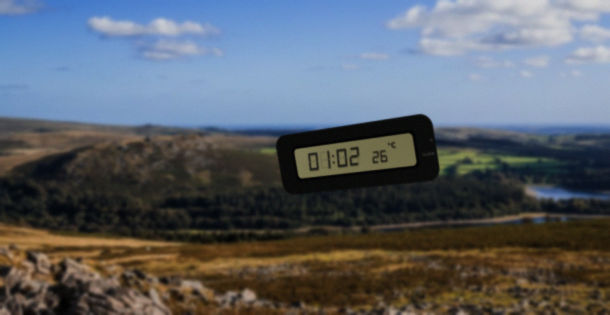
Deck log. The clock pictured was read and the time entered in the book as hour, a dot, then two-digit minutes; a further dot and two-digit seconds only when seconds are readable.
1.02
